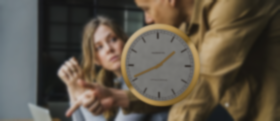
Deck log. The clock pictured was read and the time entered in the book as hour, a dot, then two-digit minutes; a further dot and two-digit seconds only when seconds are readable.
1.41
